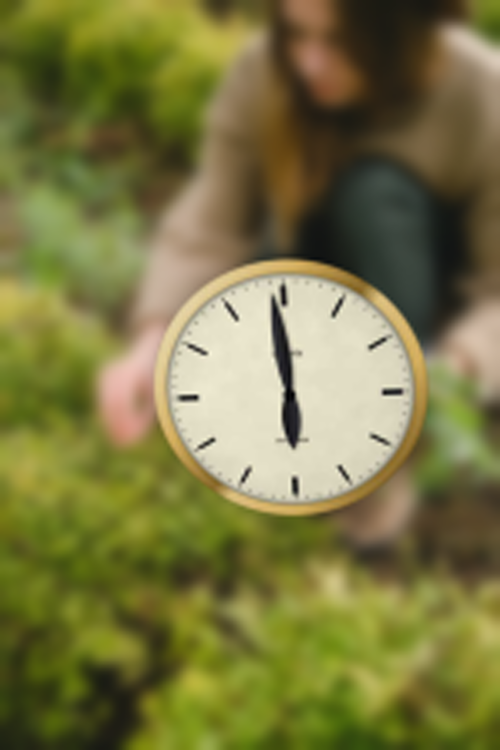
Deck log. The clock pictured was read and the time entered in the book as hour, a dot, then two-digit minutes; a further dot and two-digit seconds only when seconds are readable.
5.59
